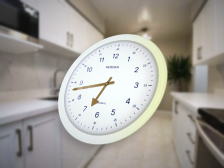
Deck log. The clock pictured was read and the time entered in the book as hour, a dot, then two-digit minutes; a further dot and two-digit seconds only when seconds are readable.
6.43
